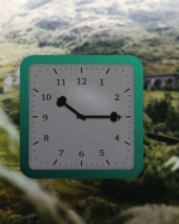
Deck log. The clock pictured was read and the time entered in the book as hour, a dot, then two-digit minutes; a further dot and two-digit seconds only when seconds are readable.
10.15
